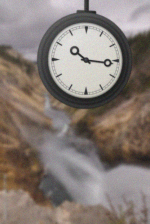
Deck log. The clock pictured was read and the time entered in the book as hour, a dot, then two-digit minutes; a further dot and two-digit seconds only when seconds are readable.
10.16
